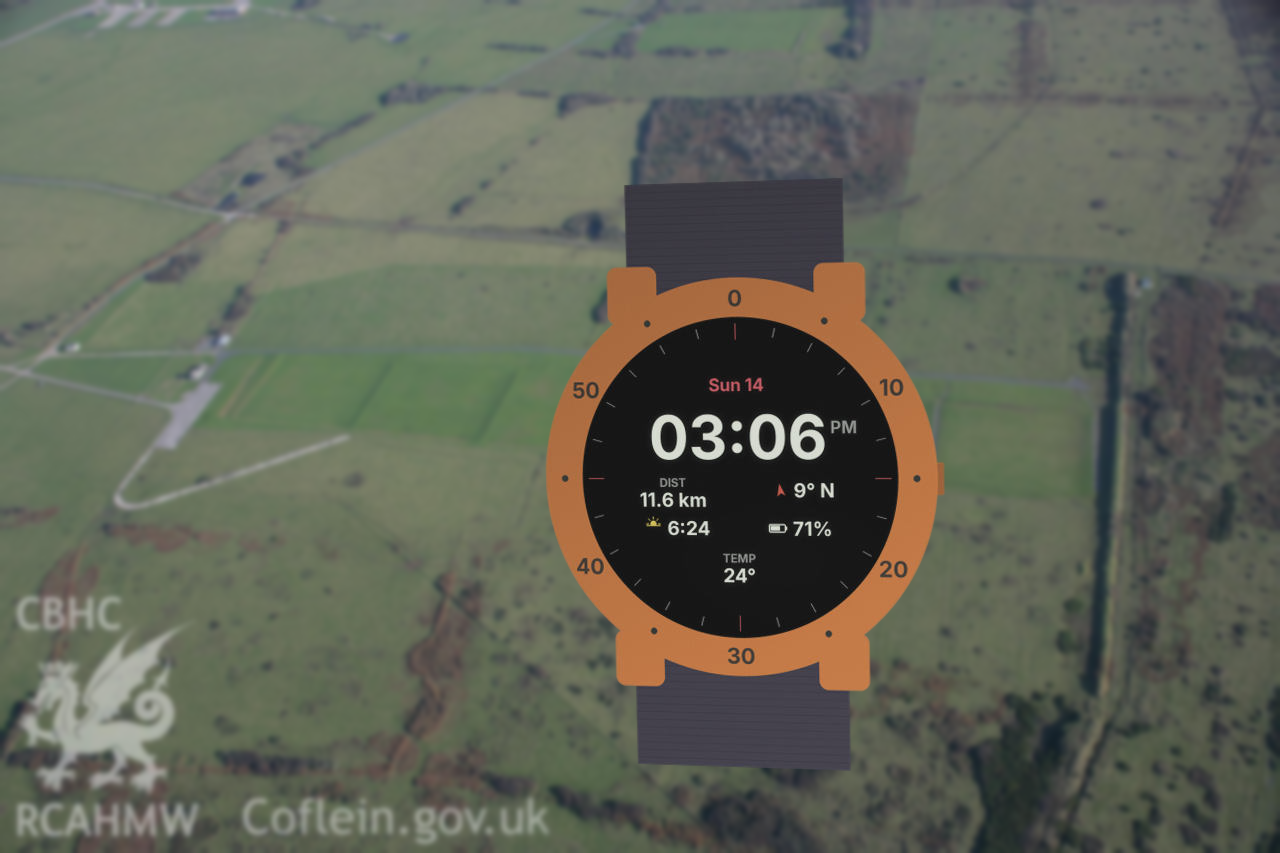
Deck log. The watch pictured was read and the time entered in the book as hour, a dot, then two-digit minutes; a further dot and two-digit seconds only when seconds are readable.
3.06
